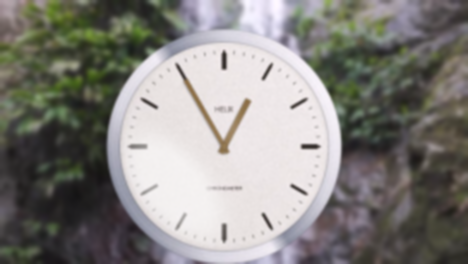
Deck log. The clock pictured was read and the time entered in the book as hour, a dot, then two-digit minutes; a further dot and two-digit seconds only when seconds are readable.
12.55
